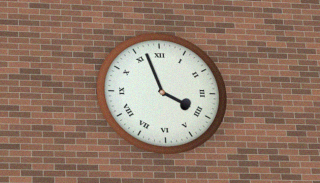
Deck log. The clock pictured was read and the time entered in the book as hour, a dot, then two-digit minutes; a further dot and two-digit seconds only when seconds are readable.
3.57
